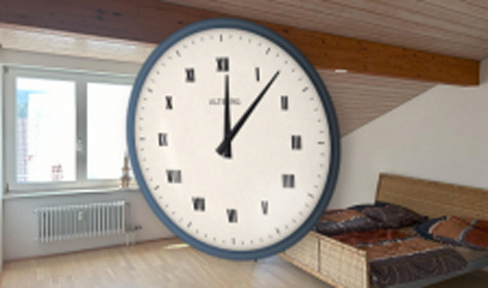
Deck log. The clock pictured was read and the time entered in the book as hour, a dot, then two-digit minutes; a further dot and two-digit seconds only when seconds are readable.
12.07
